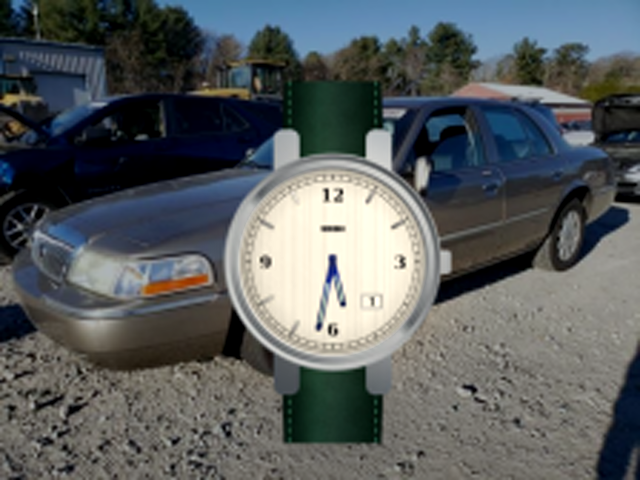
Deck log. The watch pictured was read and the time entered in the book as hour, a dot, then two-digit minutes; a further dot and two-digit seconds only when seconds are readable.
5.32
